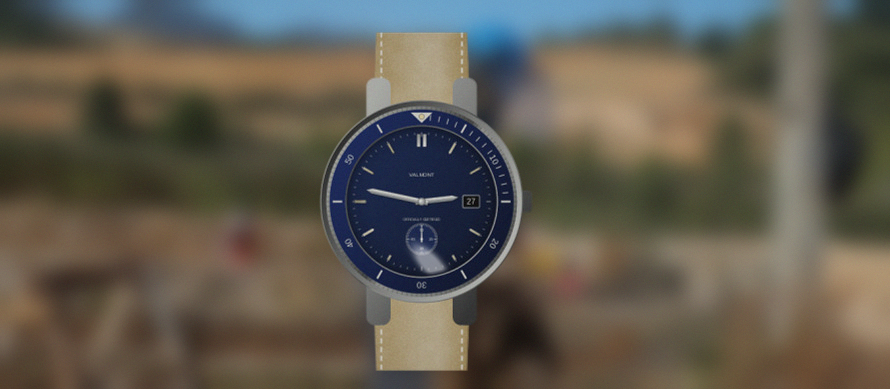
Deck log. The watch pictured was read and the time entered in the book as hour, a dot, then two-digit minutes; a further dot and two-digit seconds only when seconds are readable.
2.47
